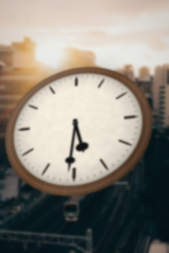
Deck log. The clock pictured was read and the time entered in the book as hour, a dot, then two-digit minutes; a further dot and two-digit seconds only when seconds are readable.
5.31
